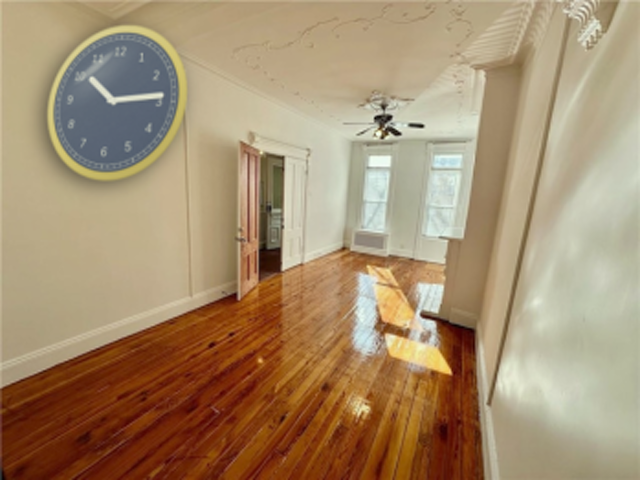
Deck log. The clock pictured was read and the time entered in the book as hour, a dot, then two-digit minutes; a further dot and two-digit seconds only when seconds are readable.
10.14
